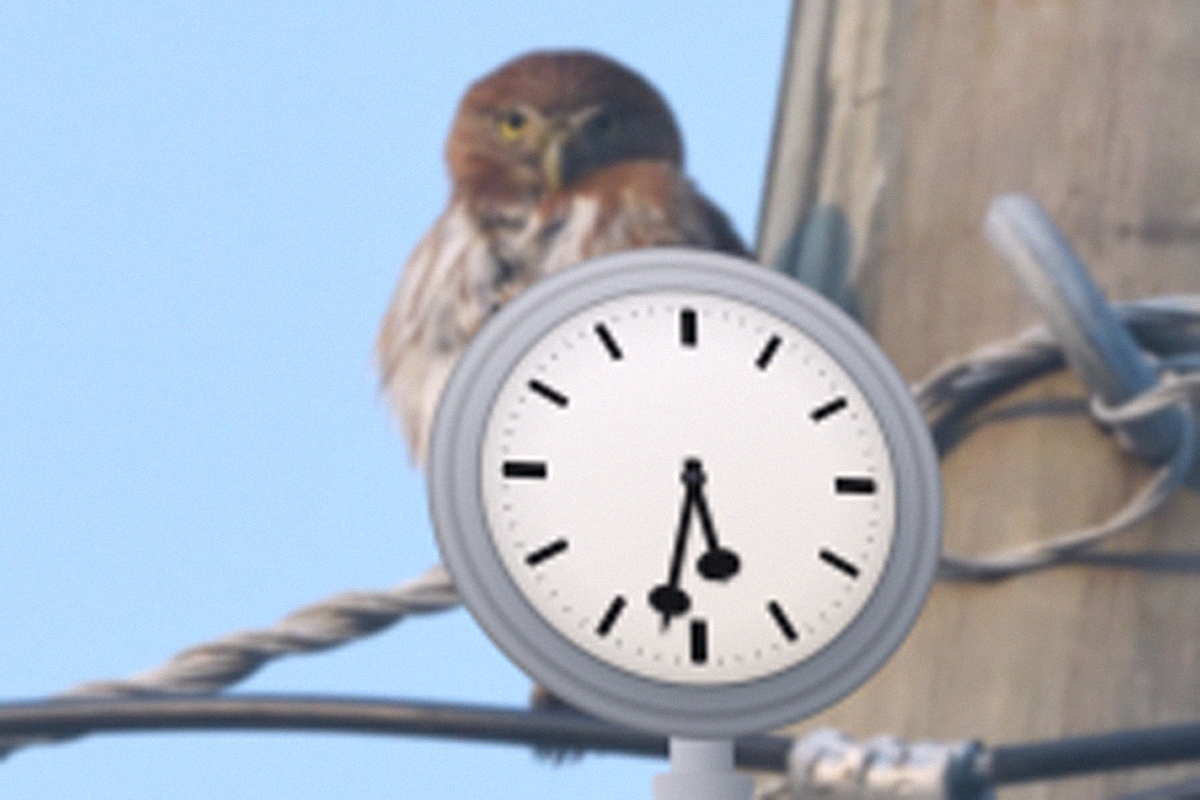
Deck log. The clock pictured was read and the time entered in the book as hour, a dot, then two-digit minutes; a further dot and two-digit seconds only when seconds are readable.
5.32
